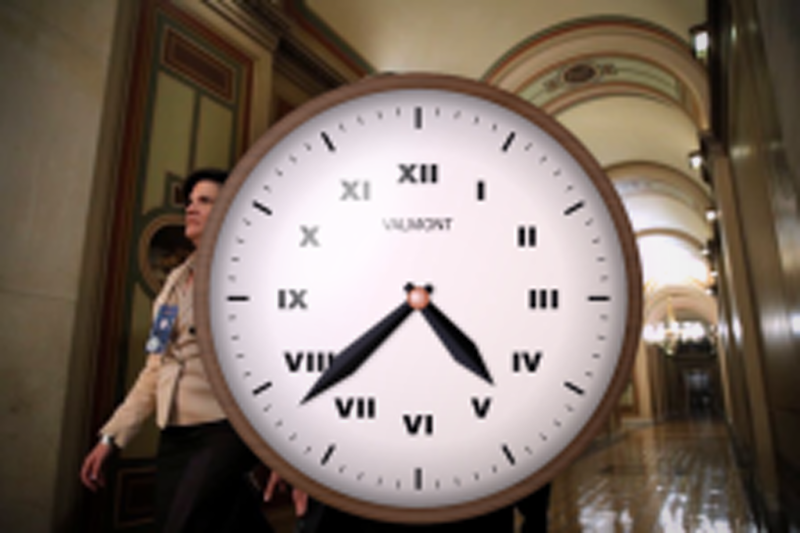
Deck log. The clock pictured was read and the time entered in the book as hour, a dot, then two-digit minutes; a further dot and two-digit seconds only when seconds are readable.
4.38
